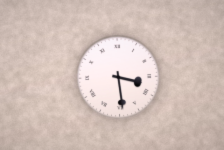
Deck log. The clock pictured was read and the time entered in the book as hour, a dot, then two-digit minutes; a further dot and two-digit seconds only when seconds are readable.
3.29
